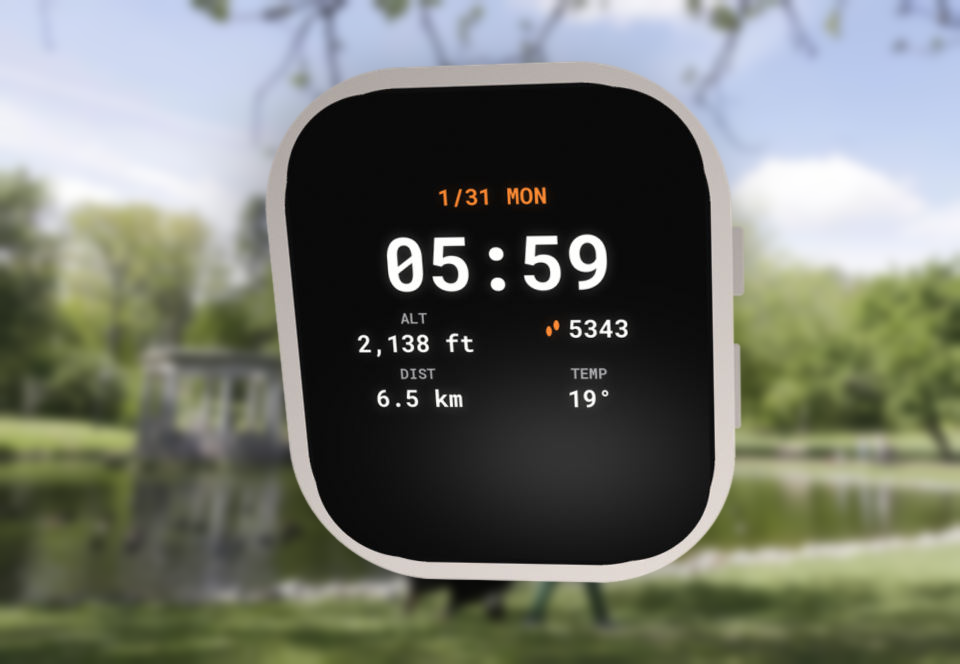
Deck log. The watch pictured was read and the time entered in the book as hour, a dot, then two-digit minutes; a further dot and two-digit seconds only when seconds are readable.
5.59
